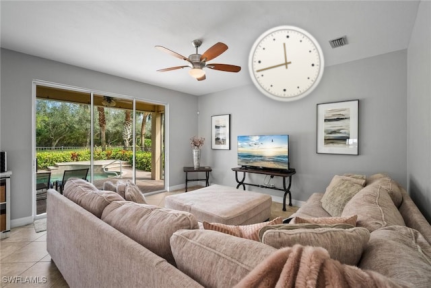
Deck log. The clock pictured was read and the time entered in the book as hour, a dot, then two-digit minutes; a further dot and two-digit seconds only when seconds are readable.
11.42
